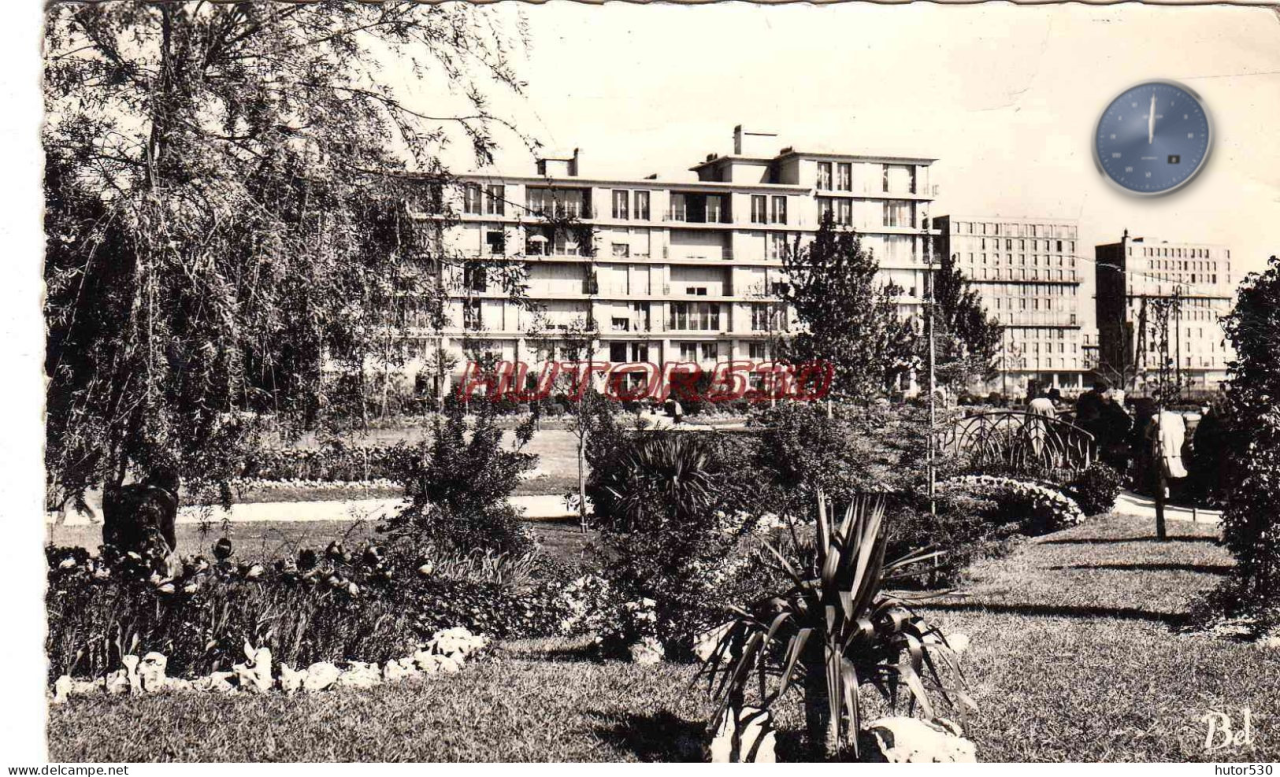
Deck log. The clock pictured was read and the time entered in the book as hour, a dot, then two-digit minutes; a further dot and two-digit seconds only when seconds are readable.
12.00
